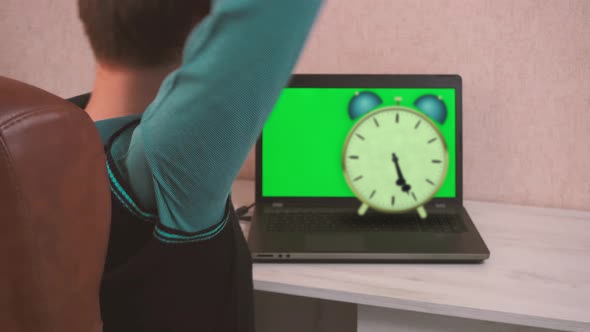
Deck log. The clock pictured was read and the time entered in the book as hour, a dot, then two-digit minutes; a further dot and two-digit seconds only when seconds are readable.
5.26
